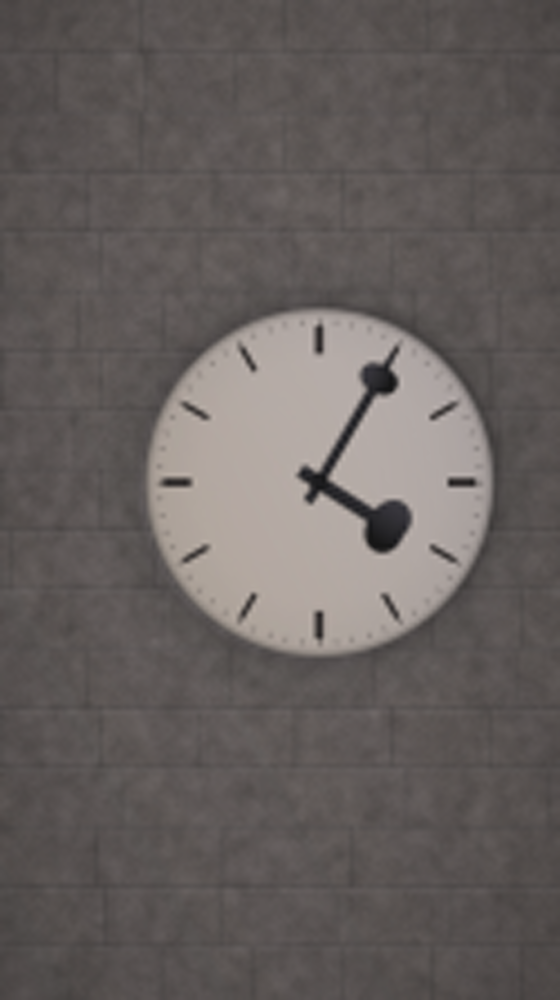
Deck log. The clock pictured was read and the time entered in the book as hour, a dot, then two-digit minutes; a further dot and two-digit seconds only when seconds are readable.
4.05
